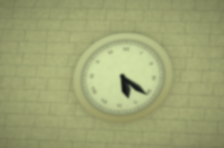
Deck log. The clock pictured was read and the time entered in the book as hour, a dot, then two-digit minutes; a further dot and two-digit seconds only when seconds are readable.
5.21
